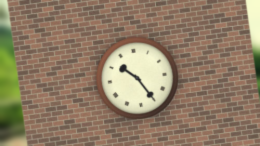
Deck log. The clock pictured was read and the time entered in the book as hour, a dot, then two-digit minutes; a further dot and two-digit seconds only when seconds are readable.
10.25
